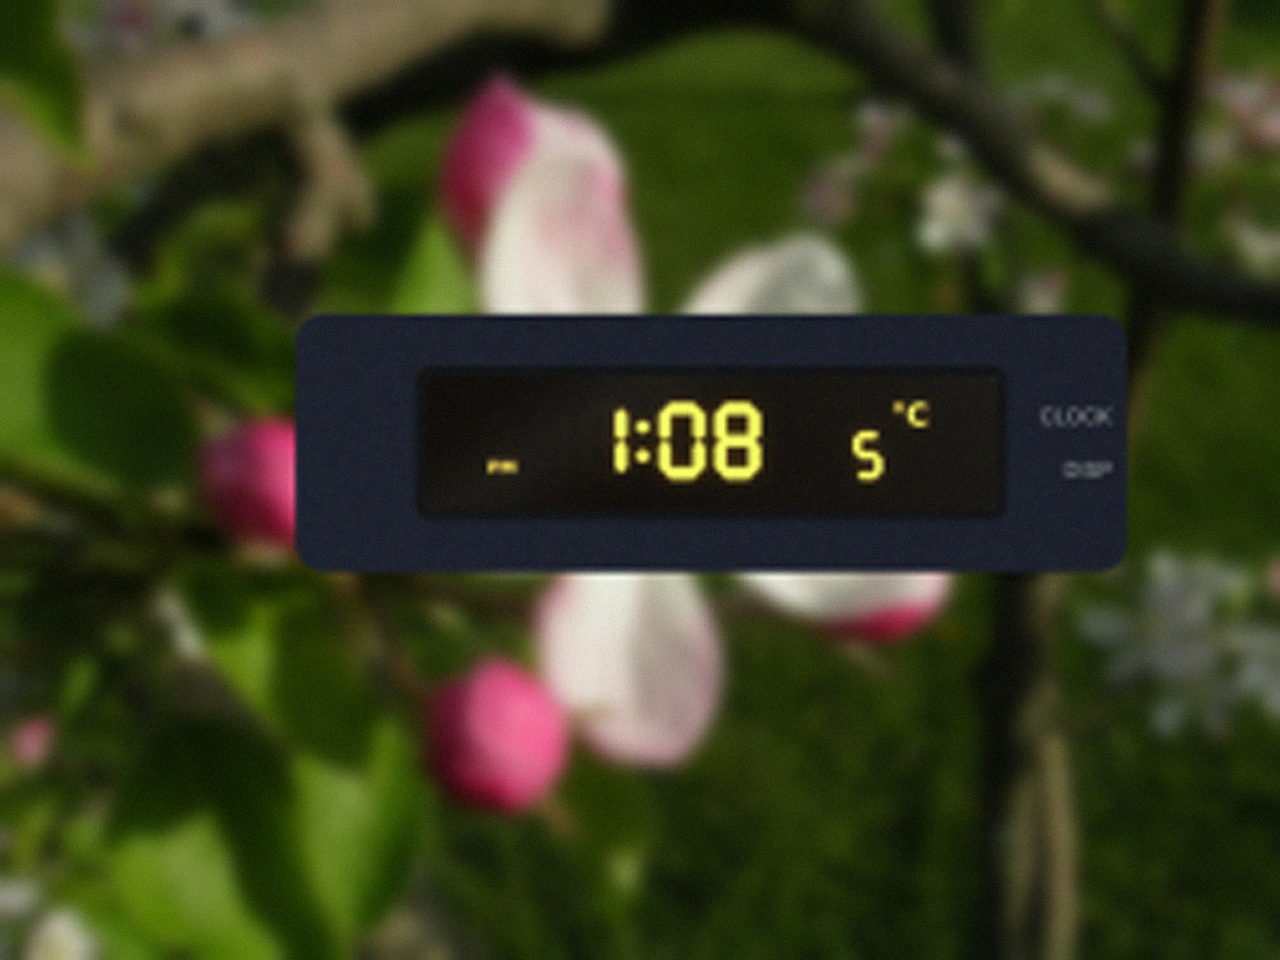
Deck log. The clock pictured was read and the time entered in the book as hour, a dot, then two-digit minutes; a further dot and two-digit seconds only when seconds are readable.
1.08
